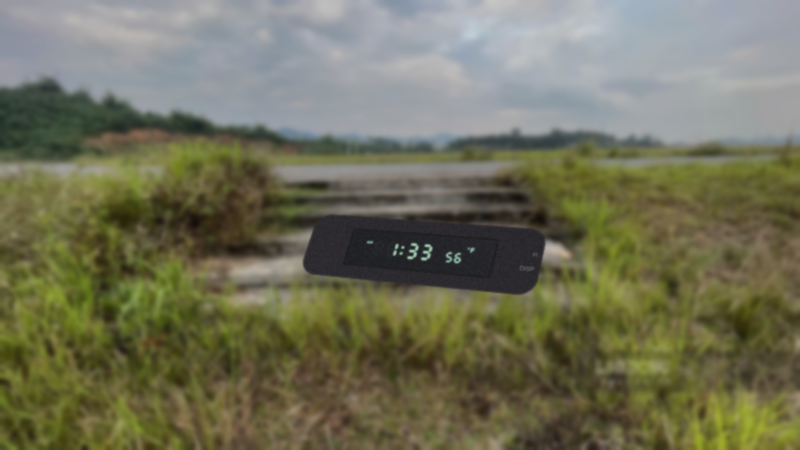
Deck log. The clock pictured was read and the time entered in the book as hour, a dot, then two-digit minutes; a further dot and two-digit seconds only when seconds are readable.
1.33
